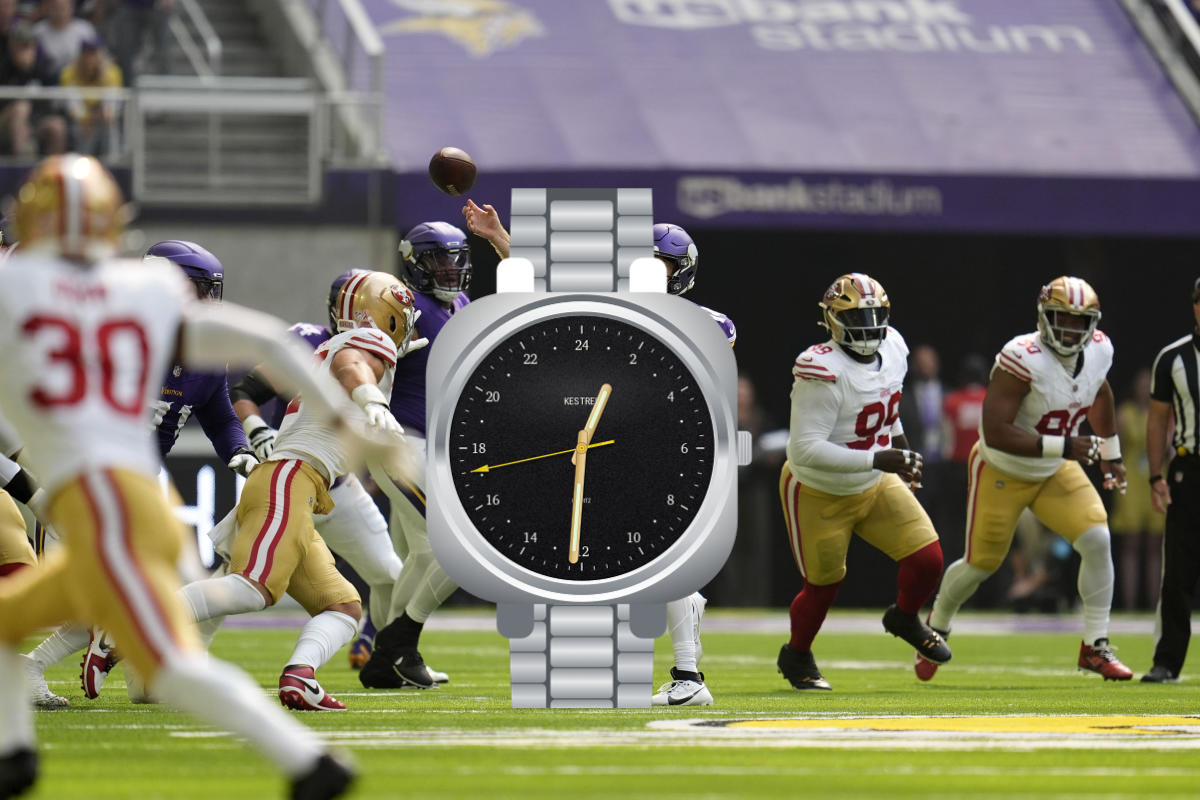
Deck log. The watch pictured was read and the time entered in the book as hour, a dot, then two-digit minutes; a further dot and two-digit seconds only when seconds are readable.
1.30.43
